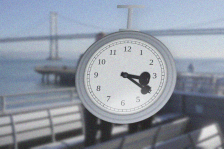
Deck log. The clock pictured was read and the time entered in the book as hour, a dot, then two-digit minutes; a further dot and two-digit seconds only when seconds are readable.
3.21
